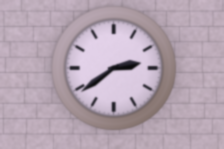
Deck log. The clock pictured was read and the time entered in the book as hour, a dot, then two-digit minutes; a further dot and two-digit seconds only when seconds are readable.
2.39
